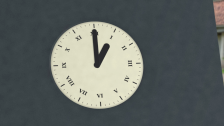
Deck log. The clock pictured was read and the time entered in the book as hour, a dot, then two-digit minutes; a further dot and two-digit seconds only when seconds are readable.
1.00
